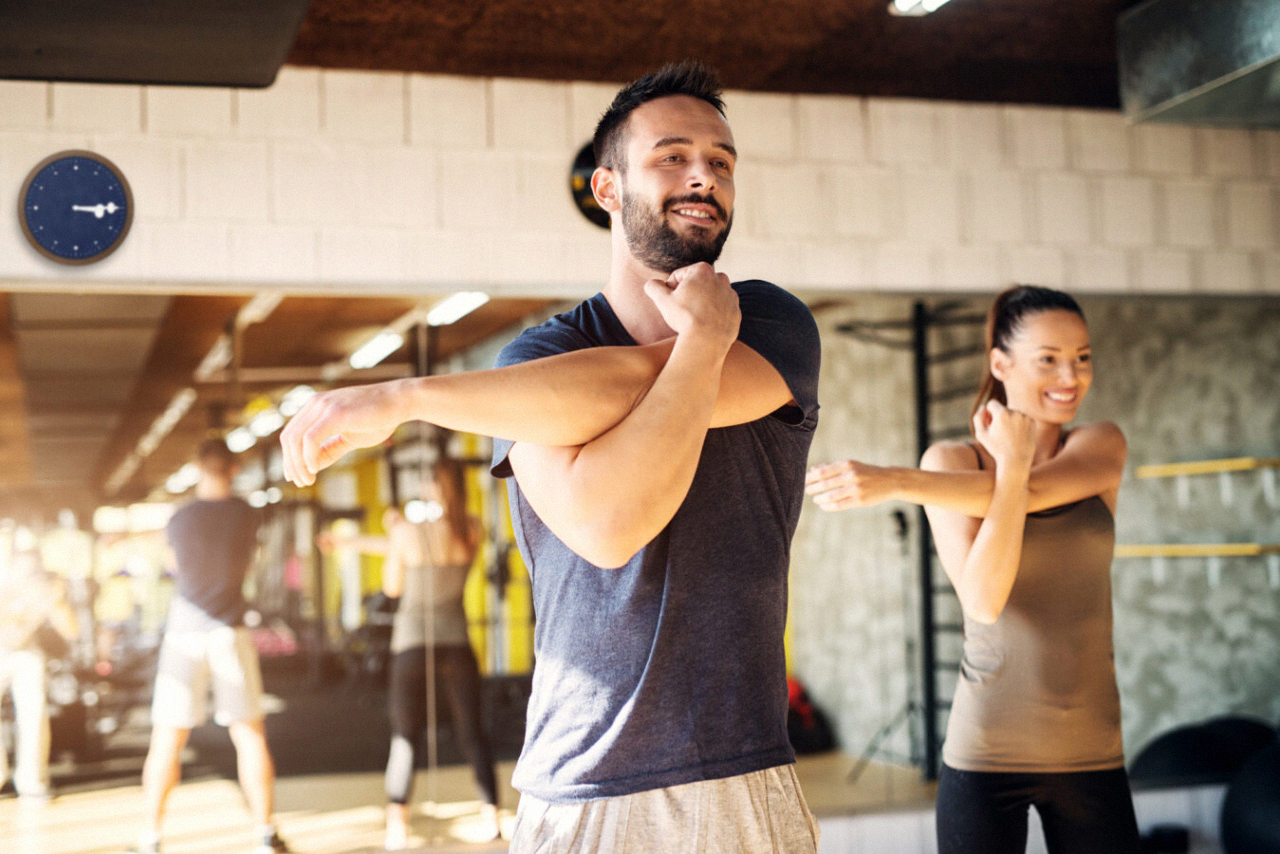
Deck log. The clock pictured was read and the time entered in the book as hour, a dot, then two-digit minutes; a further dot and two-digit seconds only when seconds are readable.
3.15
